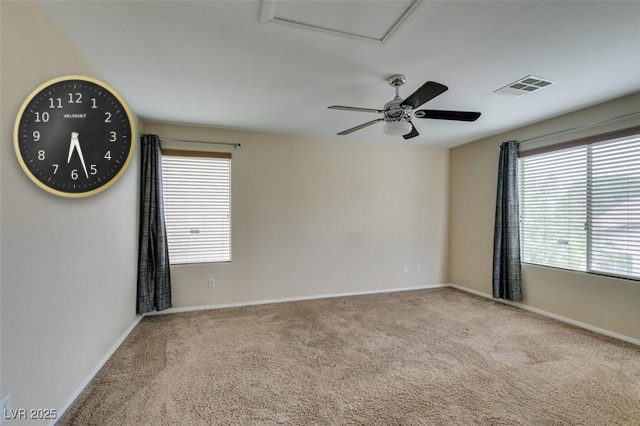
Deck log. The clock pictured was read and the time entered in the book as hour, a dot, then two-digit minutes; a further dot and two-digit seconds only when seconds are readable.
6.27
